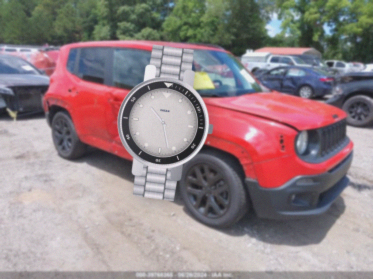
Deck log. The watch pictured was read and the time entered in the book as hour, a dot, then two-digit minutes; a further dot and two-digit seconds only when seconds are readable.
10.27
